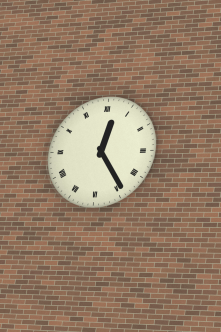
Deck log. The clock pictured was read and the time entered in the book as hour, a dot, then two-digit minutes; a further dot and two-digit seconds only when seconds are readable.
12.24
